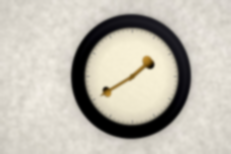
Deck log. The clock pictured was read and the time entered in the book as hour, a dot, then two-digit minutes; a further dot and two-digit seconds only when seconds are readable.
1.40
